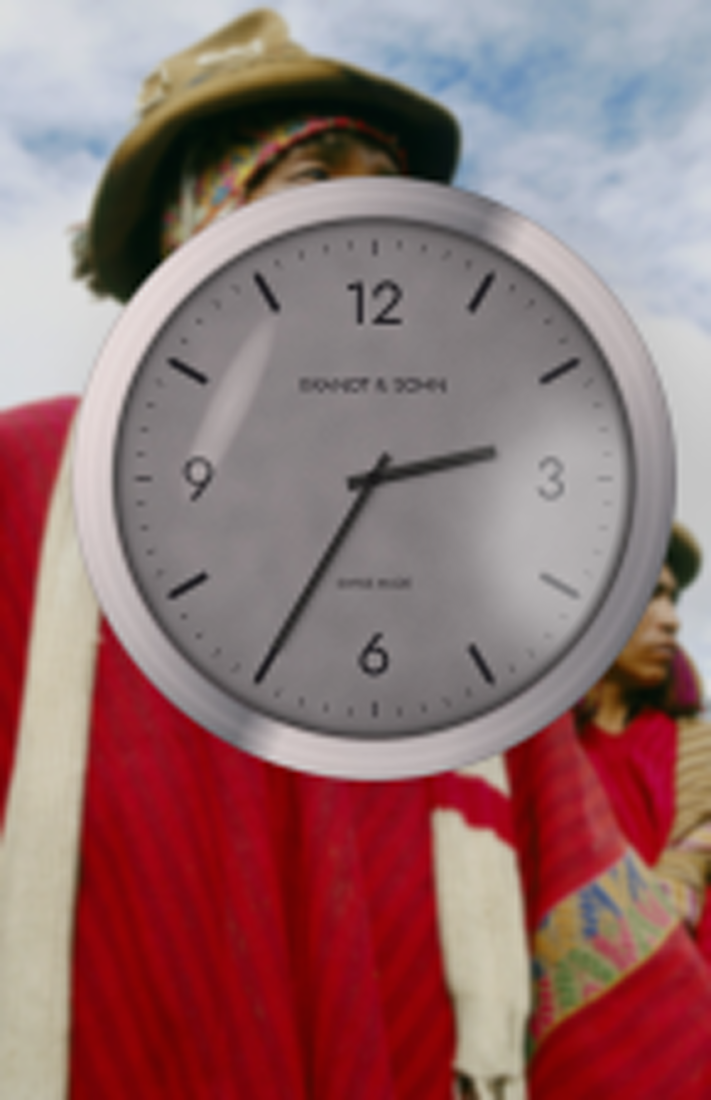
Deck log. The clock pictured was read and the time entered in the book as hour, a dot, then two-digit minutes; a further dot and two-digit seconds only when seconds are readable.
2.35
